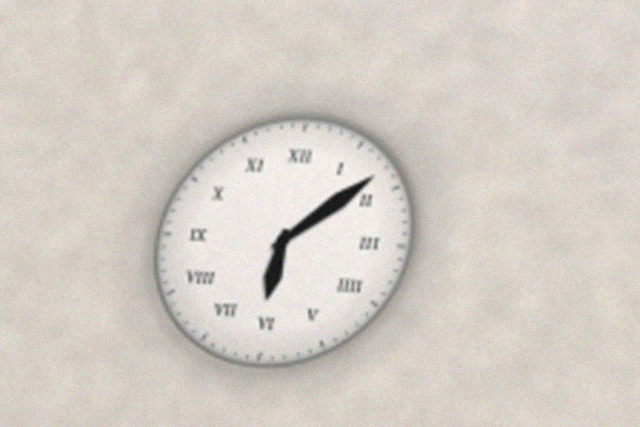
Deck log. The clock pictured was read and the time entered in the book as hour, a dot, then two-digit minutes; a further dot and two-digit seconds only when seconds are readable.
6.08
